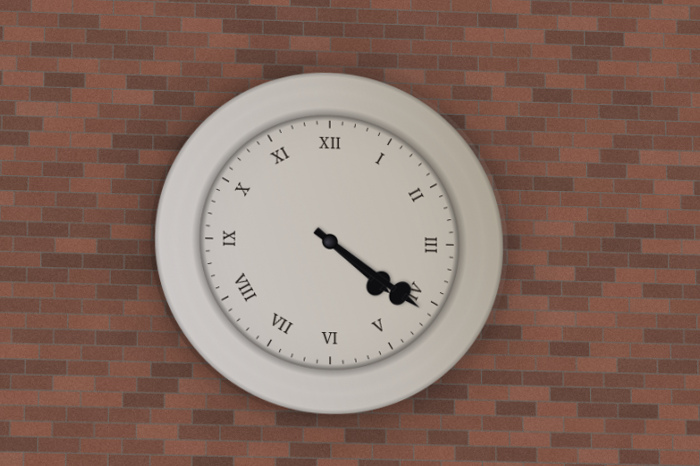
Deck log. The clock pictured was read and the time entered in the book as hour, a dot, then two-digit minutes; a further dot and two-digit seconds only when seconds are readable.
4.21
